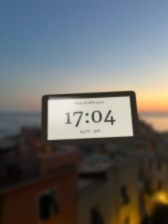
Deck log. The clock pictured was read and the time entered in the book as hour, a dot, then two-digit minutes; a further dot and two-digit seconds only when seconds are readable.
17.04
